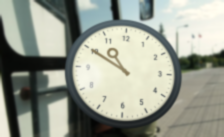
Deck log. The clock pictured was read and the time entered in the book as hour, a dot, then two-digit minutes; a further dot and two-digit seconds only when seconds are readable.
10.50
